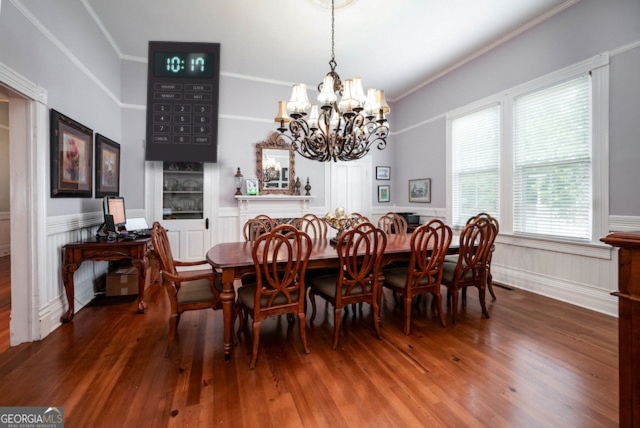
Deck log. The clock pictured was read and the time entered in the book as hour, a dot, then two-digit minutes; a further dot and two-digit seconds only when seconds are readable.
10.17
